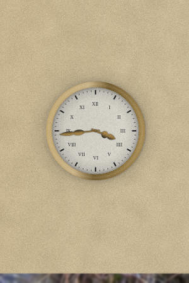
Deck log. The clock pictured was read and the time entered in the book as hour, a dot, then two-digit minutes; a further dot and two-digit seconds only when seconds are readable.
3.44
